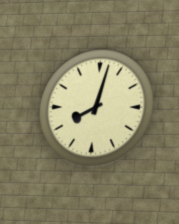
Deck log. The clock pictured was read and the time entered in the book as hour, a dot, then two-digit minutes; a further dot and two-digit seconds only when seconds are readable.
8.02
